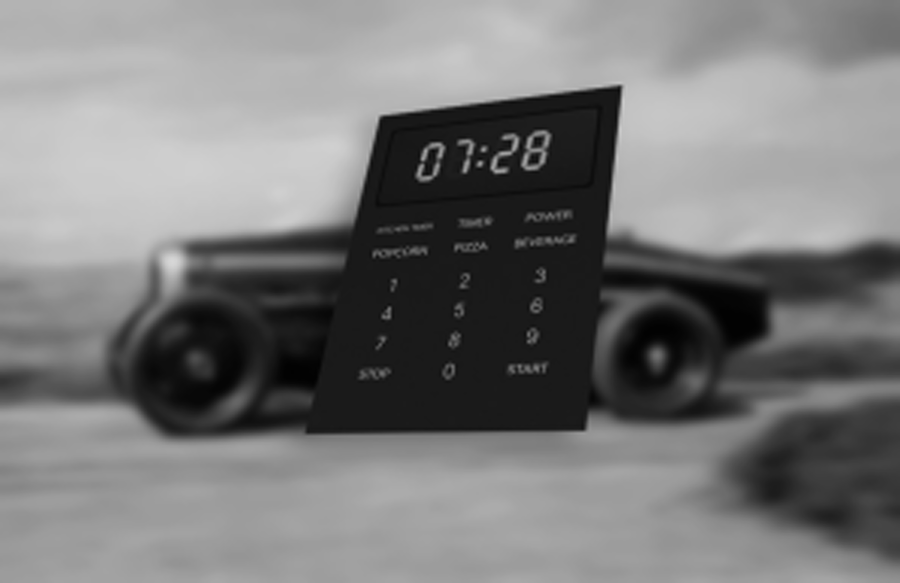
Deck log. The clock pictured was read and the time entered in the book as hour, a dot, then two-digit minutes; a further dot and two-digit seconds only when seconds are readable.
7.28
